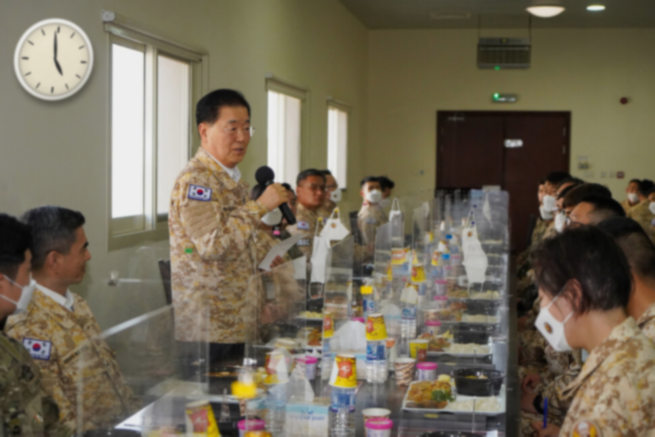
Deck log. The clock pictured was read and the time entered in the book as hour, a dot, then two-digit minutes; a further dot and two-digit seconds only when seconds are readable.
4.59
